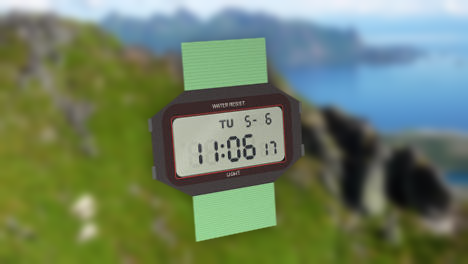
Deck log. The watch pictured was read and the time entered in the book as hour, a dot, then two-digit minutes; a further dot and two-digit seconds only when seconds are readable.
11.06.17
